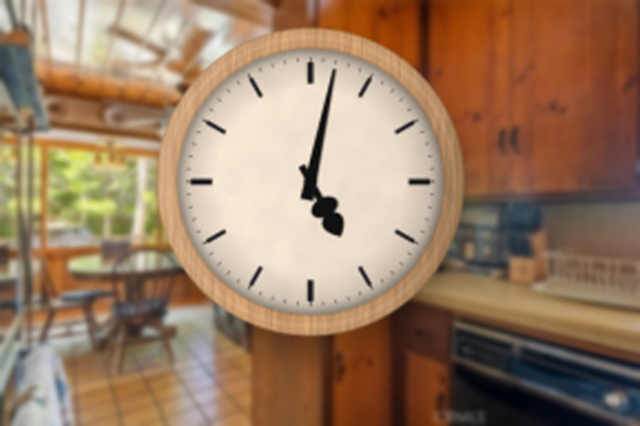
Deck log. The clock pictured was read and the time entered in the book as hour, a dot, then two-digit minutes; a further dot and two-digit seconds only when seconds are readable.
5.02
